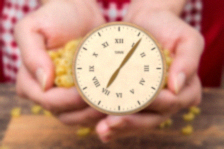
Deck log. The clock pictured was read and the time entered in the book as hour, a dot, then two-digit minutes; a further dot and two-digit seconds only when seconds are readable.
7.06
